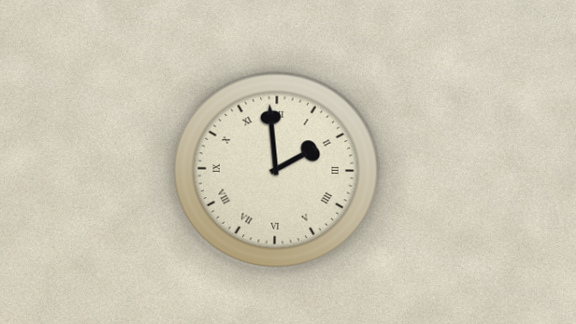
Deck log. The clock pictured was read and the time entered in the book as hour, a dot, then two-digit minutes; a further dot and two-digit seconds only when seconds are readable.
1.59
